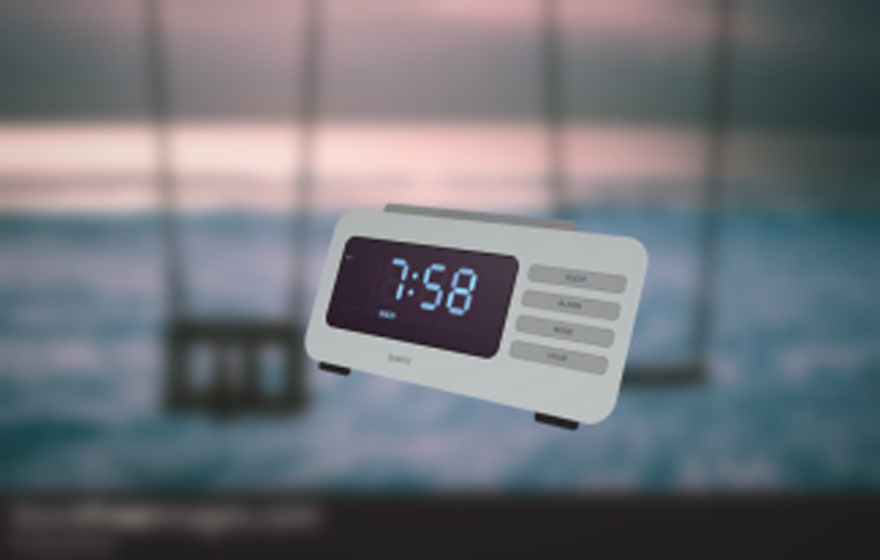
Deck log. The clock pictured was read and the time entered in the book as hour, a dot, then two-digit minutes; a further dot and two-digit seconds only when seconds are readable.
7.58
